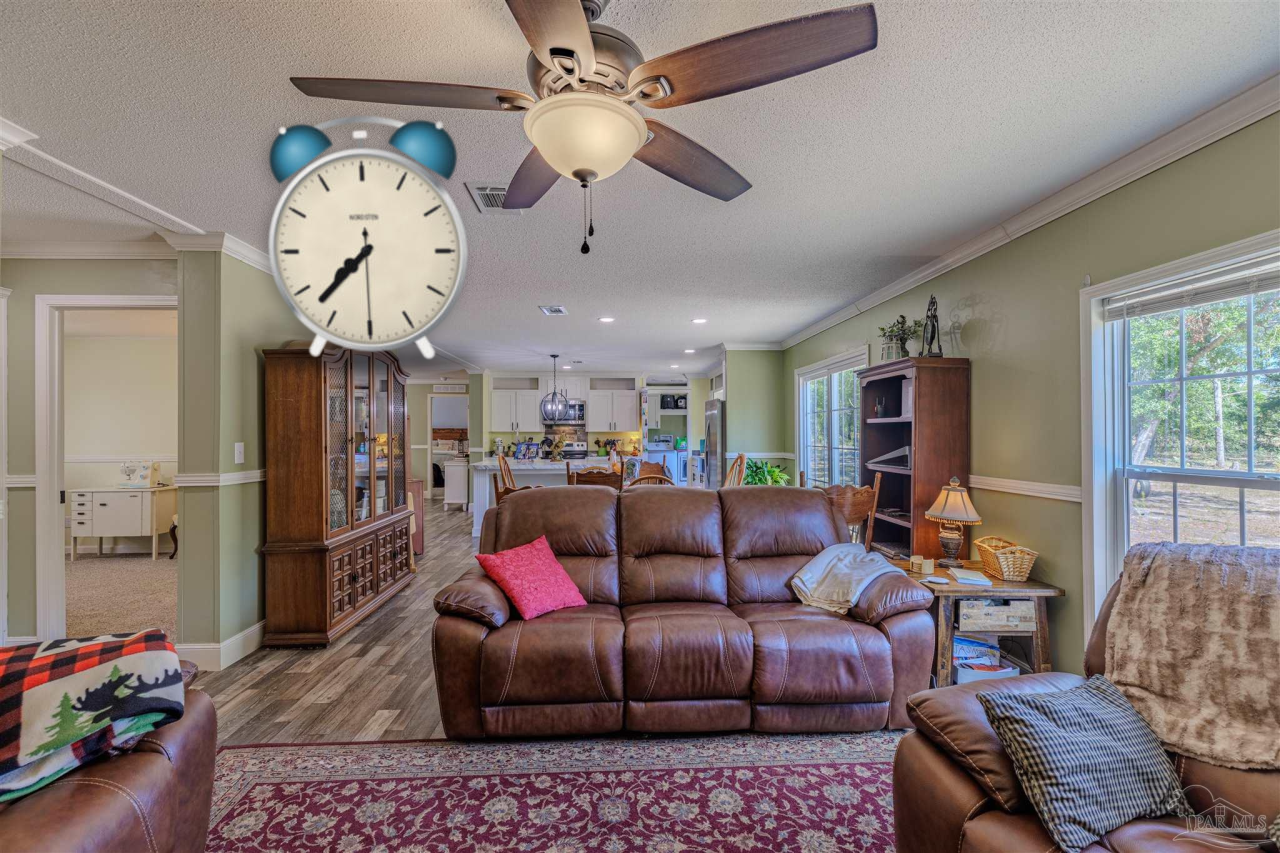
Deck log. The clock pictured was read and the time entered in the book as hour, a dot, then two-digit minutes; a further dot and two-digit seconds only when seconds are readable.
7.37.30
